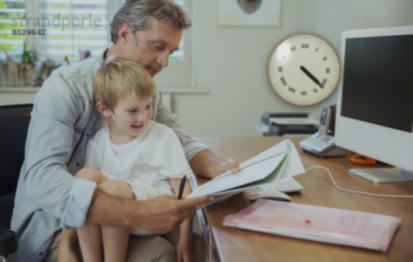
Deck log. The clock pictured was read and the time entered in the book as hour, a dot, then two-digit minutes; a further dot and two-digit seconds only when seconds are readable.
4.22
